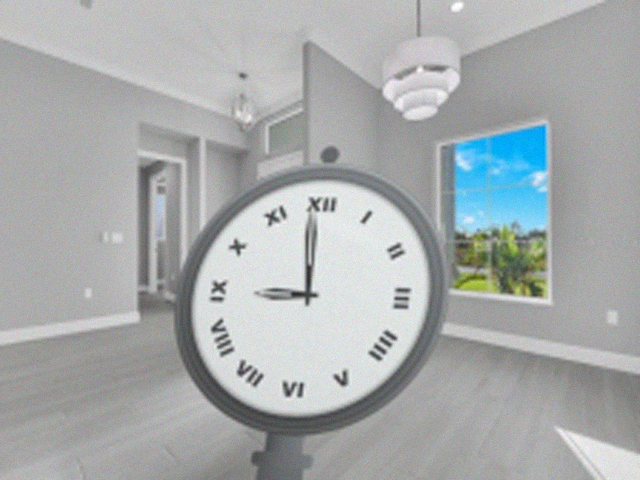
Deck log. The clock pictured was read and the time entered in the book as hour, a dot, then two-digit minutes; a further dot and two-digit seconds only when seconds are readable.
8.59
